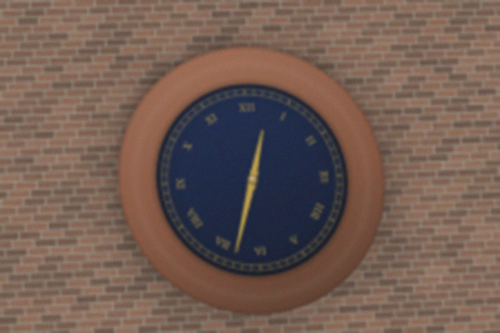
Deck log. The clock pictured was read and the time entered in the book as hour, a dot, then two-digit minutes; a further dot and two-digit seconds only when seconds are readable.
12.33
